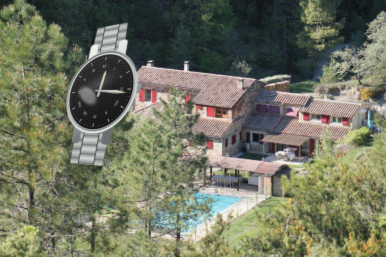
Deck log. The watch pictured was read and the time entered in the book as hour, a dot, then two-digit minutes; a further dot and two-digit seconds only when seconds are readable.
12.16
